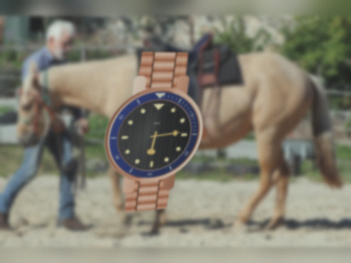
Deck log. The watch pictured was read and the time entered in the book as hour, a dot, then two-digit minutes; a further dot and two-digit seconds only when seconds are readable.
6.14
